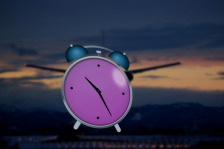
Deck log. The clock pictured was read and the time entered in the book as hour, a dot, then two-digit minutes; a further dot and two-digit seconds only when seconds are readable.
10.25
